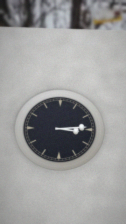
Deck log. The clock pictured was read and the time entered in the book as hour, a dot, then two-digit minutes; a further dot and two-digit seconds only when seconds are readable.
3.14
